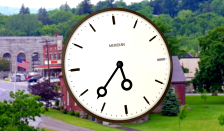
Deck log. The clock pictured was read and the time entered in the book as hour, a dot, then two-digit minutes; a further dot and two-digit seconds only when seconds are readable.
5.37
